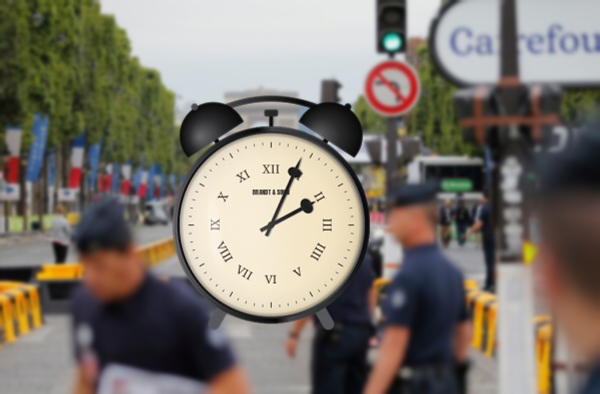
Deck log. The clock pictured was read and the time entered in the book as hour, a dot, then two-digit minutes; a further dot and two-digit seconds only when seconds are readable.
2.04
